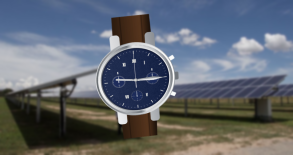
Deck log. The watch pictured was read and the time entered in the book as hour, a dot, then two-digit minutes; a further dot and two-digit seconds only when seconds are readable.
9.15
